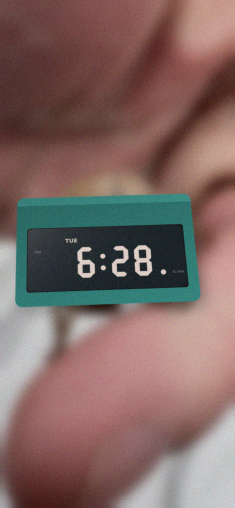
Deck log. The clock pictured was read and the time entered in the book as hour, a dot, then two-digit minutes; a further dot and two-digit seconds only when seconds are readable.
6.28
